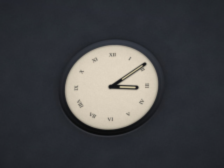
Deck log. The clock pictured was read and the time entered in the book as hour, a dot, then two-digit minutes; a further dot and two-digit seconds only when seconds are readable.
3.09
